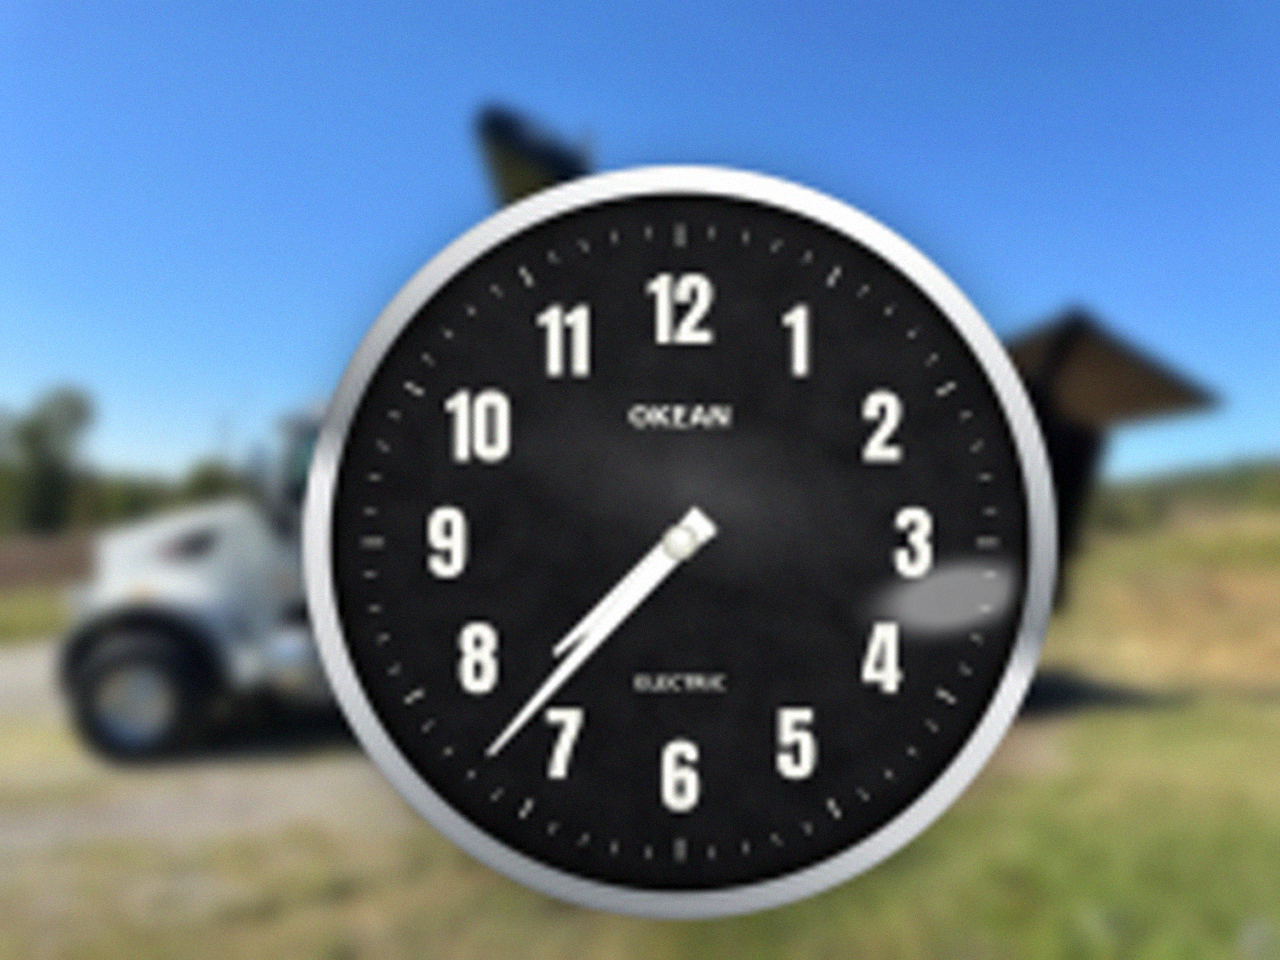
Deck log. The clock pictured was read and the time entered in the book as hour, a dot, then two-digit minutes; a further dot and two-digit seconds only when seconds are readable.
7.37
